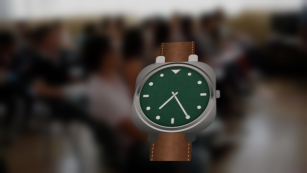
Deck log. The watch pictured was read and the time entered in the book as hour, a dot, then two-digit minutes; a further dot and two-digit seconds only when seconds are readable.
7.25
